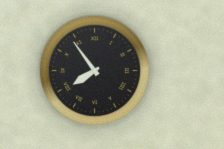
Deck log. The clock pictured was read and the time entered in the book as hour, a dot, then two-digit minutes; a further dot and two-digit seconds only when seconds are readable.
7.54
